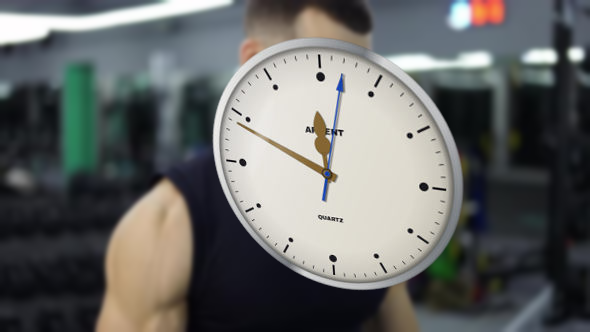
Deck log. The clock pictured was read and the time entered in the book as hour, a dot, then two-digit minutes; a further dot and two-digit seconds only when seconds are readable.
11.49.02
